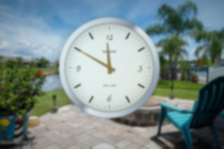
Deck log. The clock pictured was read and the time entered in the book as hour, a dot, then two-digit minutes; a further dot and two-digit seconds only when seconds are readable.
11.50
